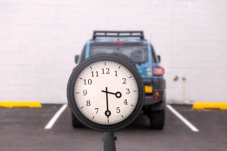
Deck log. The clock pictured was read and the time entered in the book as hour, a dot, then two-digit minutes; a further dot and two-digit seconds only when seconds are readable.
3.30
